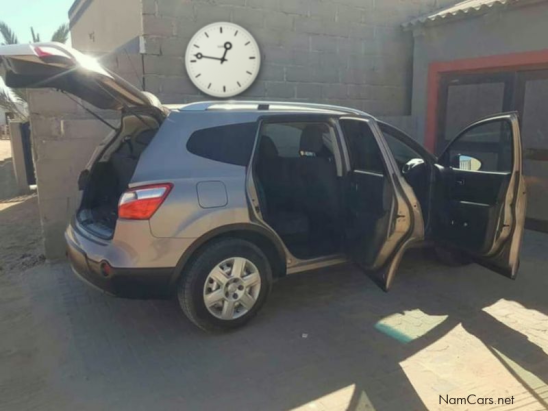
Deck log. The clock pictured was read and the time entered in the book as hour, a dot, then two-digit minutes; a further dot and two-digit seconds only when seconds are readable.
12.47
